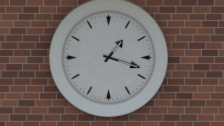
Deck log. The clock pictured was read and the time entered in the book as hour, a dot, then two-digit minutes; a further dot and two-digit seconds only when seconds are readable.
1.18
